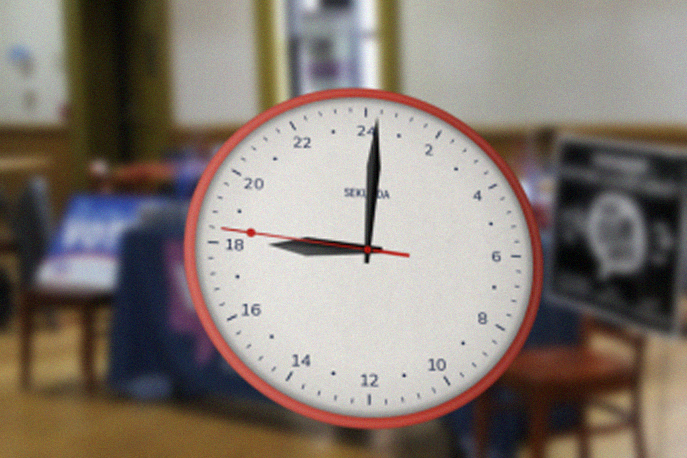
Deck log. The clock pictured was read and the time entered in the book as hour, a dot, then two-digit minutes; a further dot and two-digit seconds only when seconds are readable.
18.00.46
